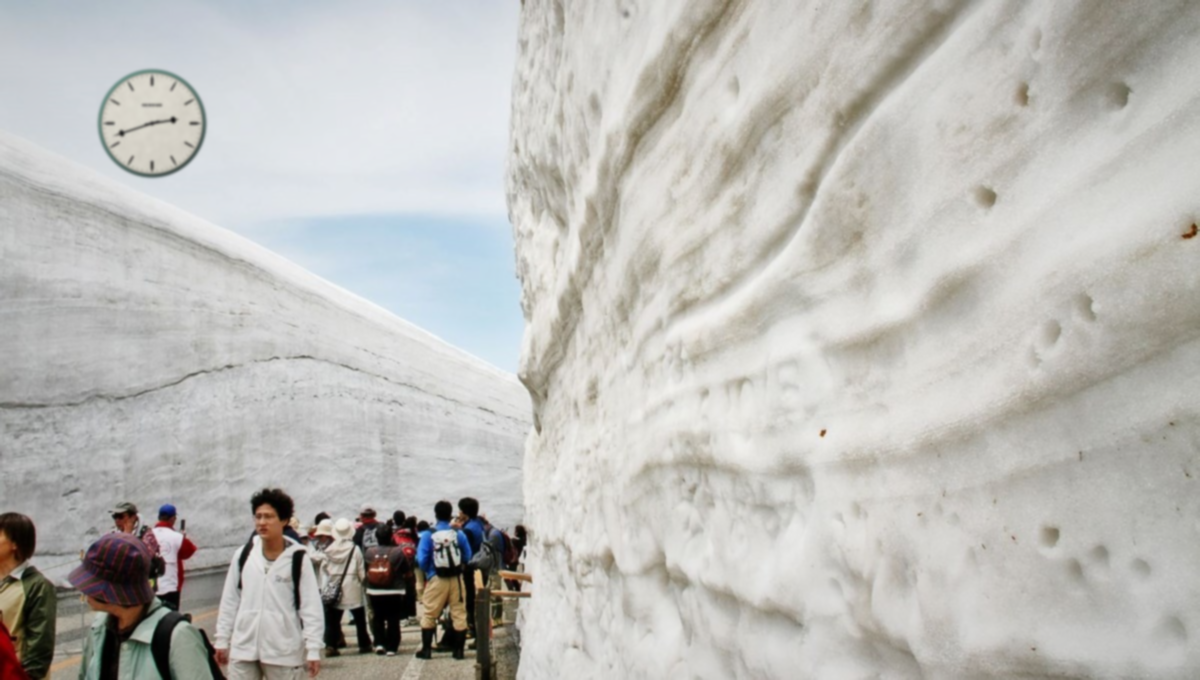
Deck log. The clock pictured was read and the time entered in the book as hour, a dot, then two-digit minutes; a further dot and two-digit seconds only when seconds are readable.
2.42
